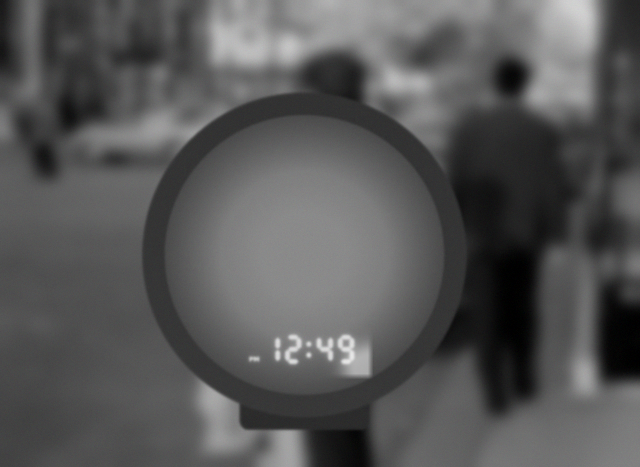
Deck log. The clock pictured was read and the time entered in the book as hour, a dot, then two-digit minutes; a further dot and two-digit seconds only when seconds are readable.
12.49
